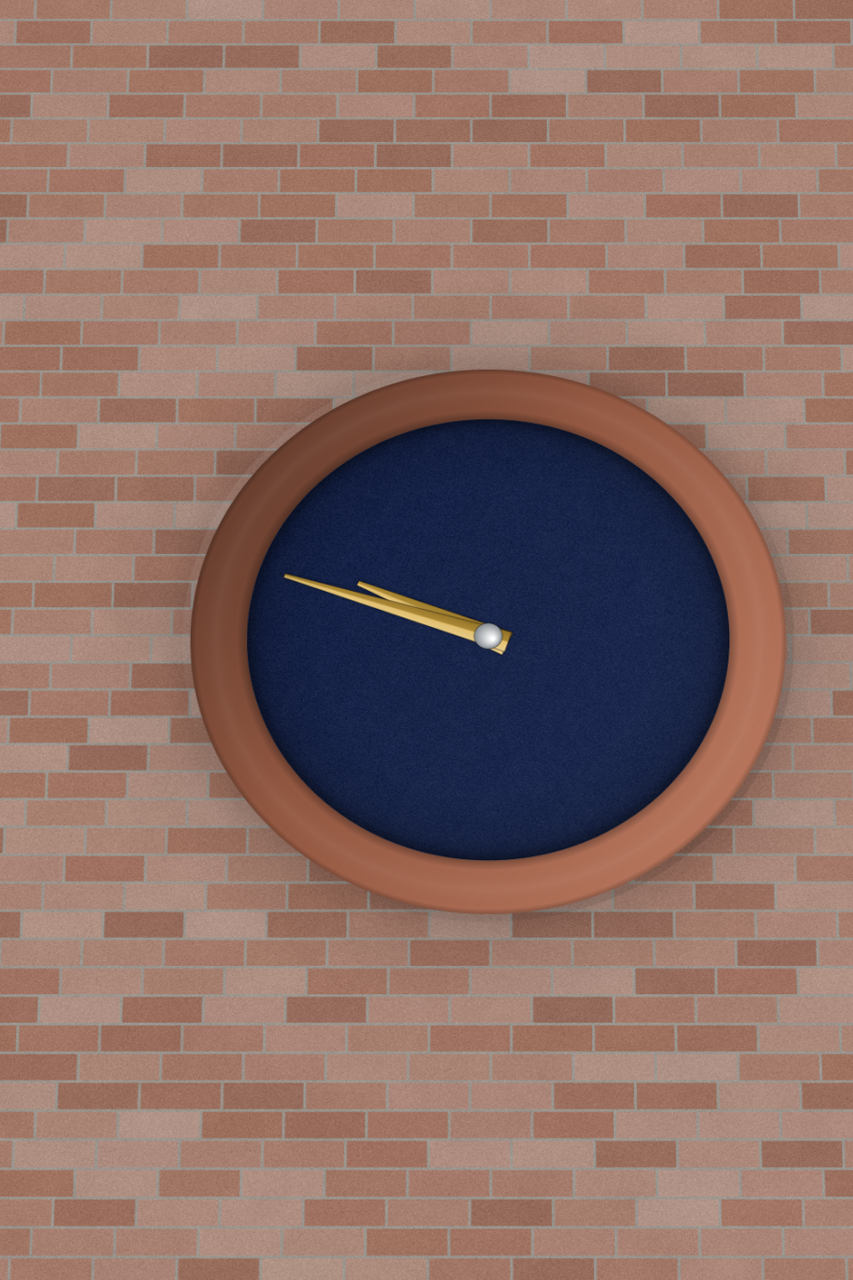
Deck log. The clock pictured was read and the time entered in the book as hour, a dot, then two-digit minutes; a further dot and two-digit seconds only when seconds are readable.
9.48
